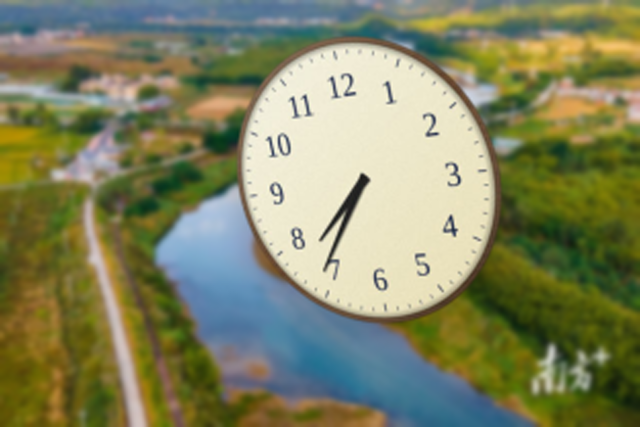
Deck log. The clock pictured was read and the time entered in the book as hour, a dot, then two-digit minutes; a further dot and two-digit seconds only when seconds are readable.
7.36
